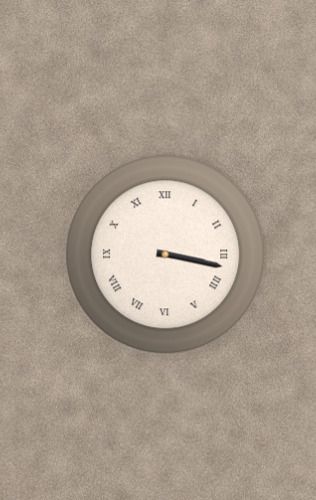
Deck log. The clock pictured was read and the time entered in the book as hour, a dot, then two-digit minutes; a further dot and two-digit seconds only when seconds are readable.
3.17
